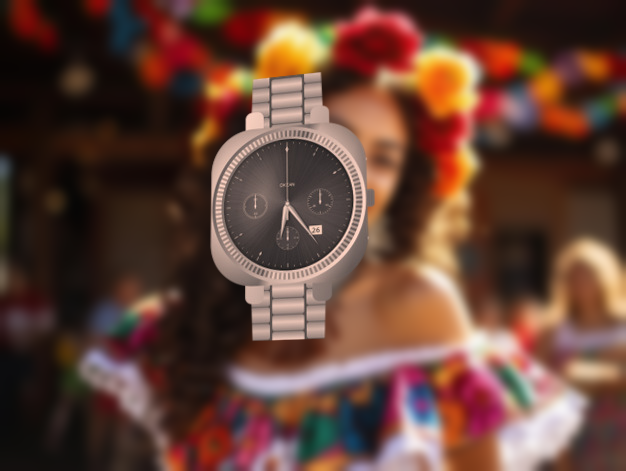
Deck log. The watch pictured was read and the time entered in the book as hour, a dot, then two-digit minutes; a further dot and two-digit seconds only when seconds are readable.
6.24
